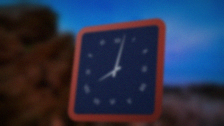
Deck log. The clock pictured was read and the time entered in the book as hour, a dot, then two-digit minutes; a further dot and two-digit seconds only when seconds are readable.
8.02
